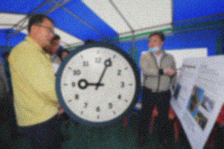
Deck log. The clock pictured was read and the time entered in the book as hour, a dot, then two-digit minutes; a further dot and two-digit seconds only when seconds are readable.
9.04
